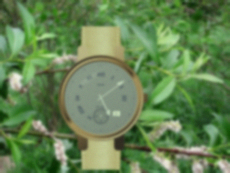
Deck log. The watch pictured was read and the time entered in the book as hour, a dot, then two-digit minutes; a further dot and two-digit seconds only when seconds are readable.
5.09
